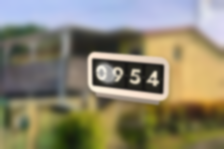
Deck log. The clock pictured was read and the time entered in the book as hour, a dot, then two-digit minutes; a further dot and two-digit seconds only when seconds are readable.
9.54
